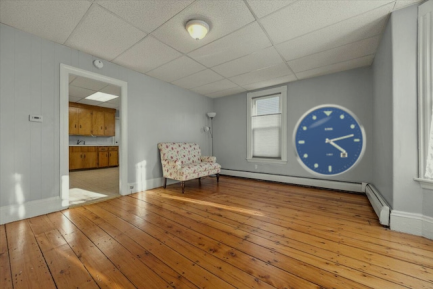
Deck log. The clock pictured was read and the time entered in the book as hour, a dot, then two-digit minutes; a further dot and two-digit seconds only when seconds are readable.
4.13
